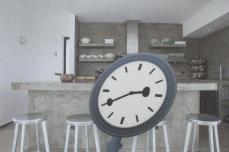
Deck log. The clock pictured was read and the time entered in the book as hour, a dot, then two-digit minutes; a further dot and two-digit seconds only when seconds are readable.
2.40
